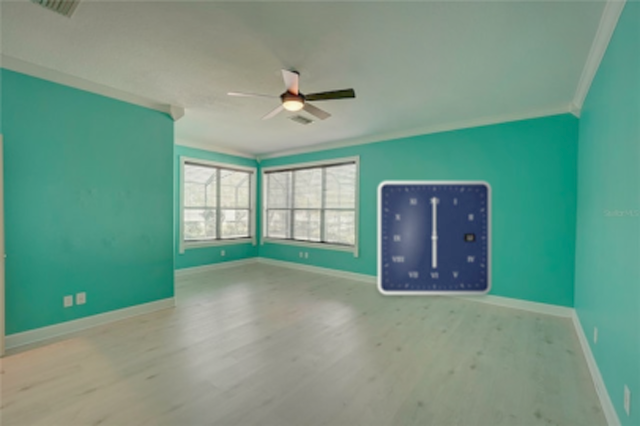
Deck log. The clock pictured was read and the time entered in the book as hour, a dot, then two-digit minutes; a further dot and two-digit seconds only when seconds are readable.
6.00
